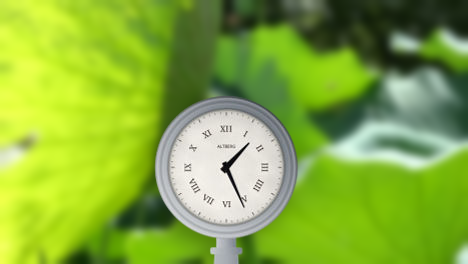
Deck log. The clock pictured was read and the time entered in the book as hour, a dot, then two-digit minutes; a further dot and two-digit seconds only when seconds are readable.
1.26
